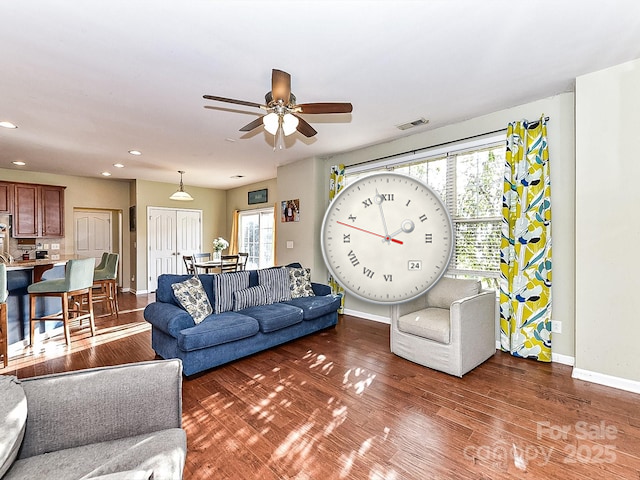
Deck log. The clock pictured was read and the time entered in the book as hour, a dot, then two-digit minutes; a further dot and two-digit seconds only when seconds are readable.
1.57.48
